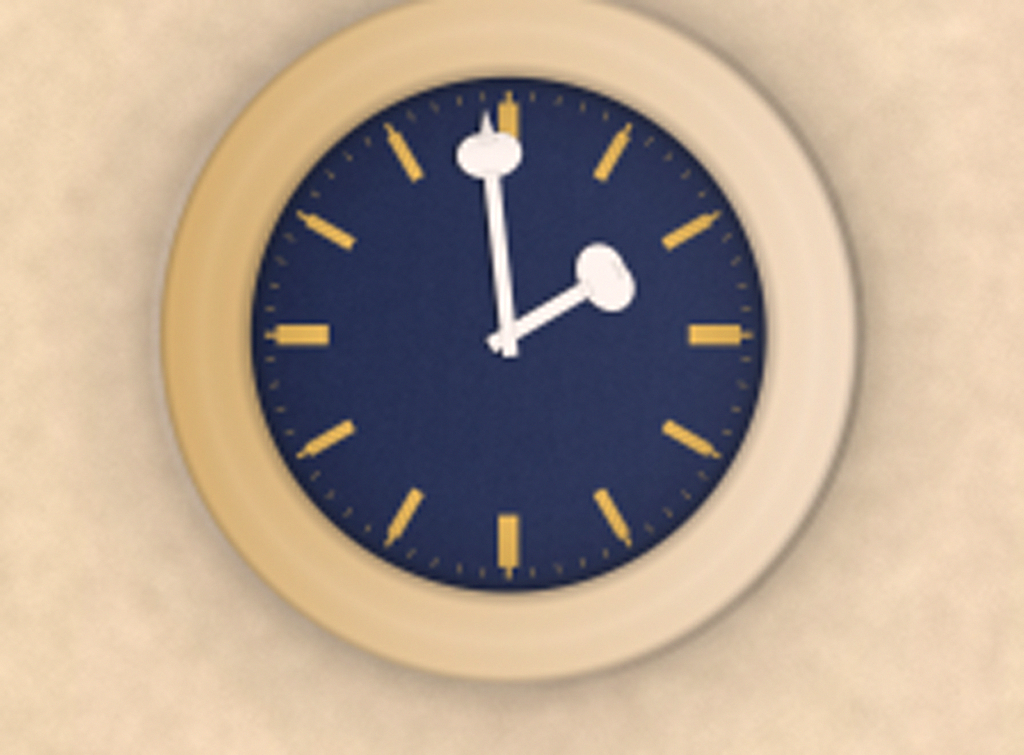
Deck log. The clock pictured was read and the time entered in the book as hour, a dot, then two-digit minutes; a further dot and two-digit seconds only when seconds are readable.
1.59
